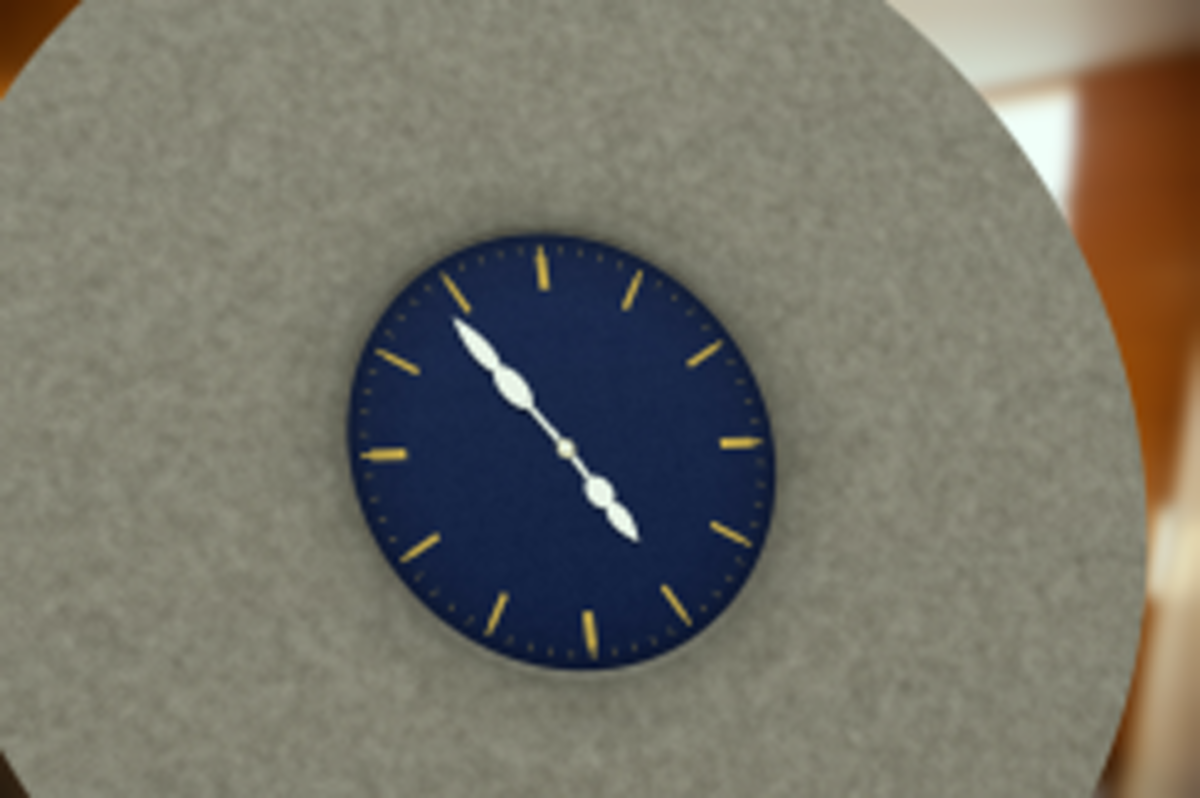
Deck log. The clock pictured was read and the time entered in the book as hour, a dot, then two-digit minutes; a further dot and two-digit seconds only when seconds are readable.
4.54
